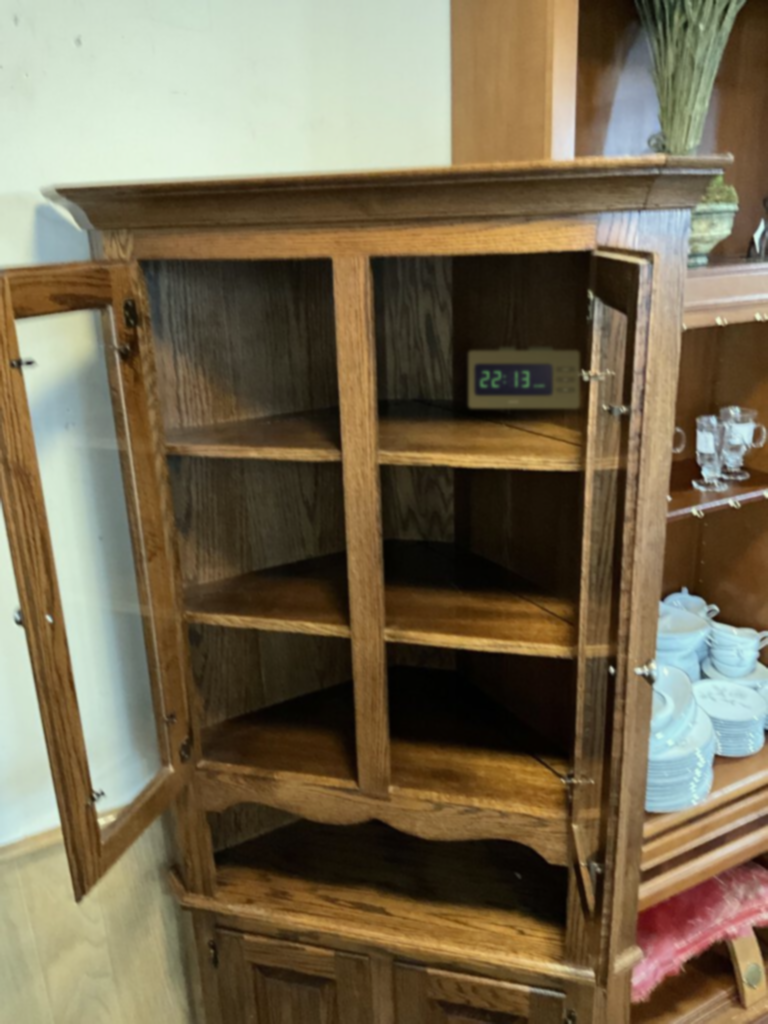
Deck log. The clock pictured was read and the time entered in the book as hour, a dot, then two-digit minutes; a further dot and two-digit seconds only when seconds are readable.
22.13
